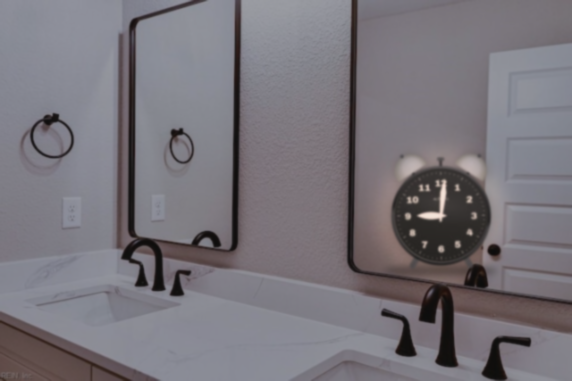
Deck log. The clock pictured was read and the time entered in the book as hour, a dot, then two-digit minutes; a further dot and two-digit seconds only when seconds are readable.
9.01
